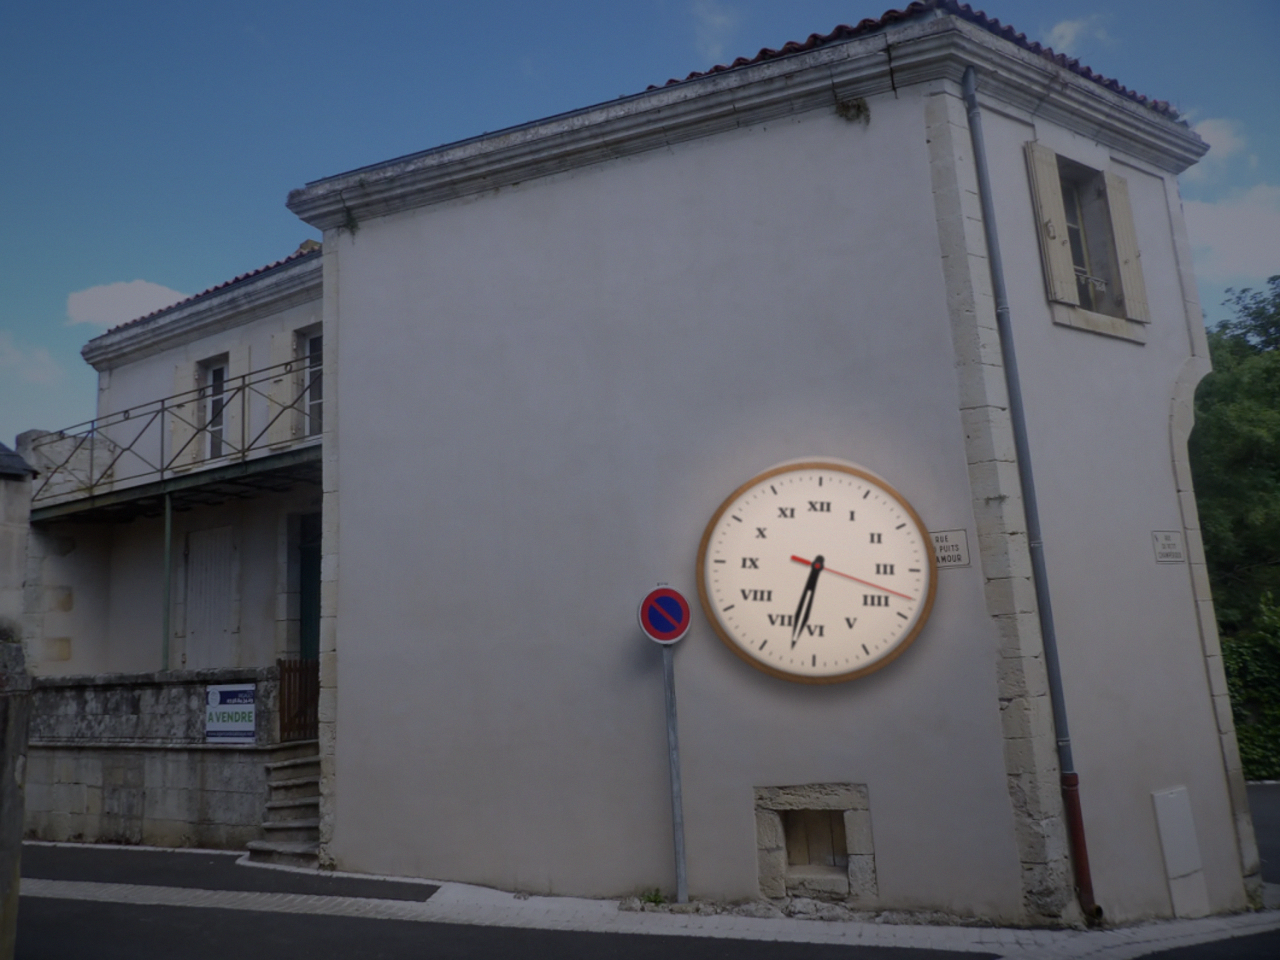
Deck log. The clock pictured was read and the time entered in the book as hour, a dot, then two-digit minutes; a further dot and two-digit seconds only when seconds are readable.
6.32.18
